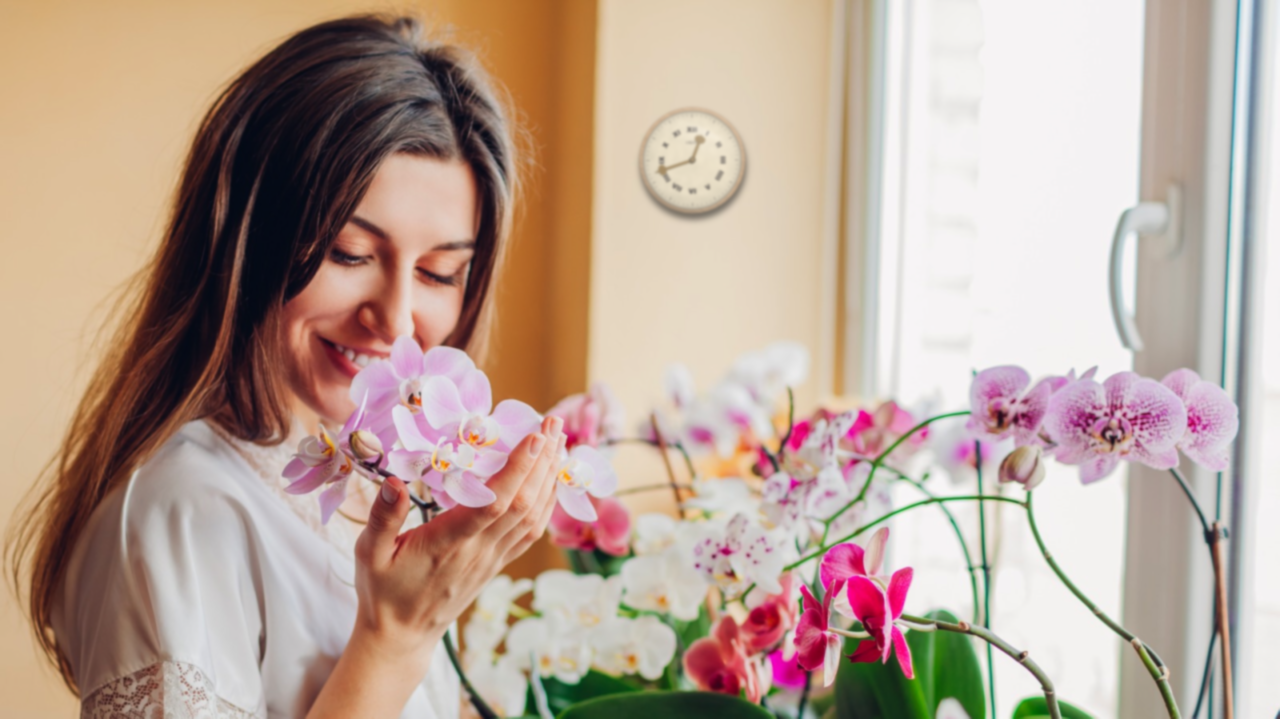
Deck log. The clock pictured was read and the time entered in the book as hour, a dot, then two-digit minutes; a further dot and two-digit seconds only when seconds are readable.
12.42
